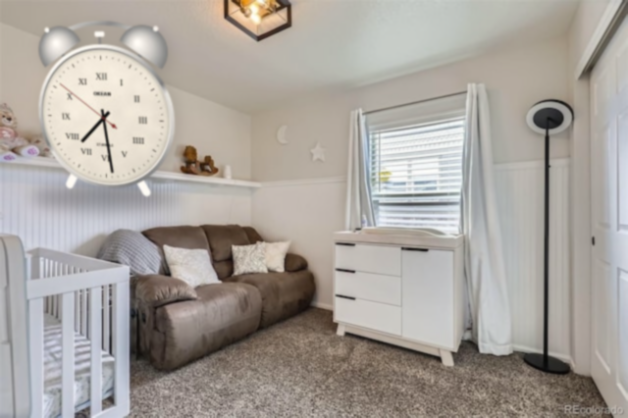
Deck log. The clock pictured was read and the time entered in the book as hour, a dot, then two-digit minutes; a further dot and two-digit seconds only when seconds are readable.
7.28.51
